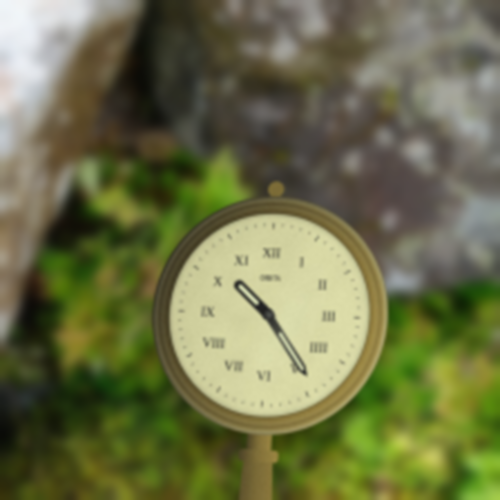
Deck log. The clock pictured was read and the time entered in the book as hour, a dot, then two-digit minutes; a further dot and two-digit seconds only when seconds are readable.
10.24
